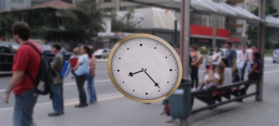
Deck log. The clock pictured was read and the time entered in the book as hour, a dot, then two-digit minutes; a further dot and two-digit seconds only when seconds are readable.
8.24
